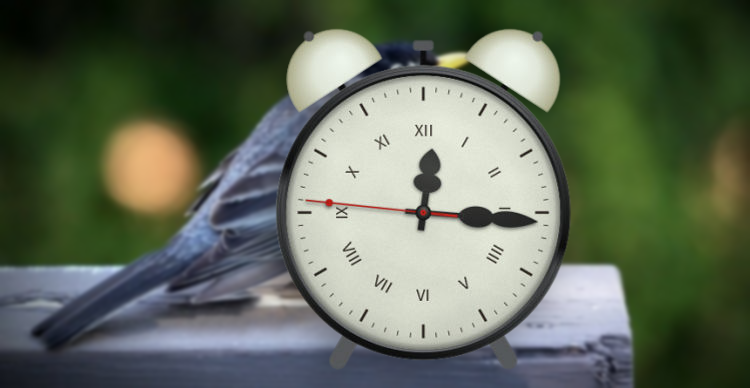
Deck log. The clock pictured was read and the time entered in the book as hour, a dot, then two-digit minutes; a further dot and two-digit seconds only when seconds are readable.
12.15.46
